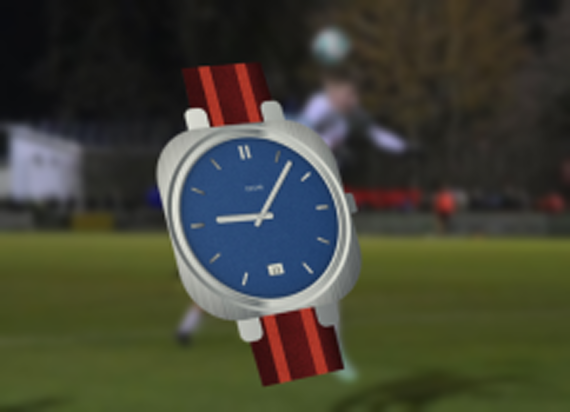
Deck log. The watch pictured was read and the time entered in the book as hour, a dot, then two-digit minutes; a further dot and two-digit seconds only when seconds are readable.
9.07
